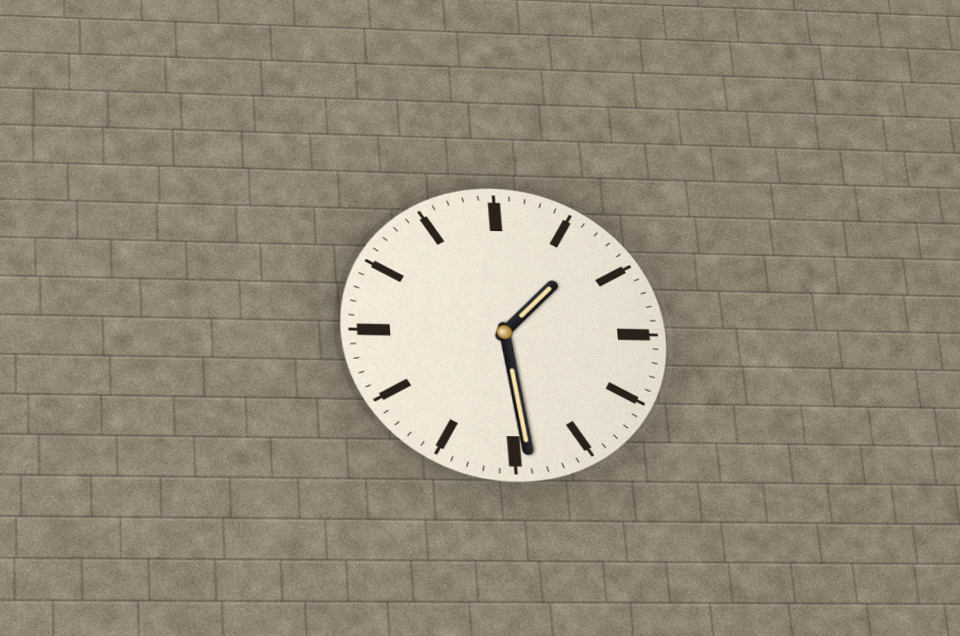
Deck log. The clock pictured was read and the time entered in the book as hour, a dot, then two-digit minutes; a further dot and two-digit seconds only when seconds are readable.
1.29
